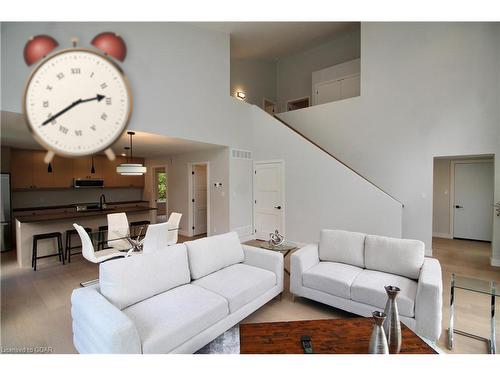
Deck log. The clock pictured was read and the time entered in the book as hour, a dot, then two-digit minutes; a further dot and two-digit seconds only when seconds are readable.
2.40
